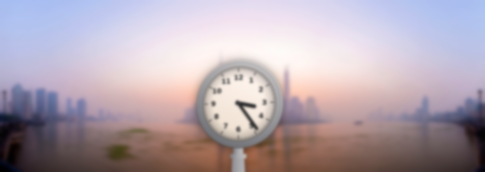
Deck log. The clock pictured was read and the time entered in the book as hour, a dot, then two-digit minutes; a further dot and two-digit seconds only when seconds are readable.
3.24
